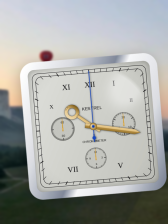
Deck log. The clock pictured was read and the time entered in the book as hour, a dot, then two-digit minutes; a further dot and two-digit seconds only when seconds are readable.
10.17
